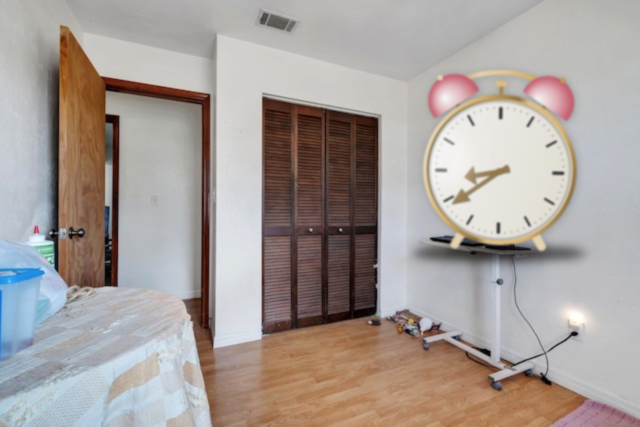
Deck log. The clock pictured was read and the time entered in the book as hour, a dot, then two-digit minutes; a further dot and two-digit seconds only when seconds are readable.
8.39
